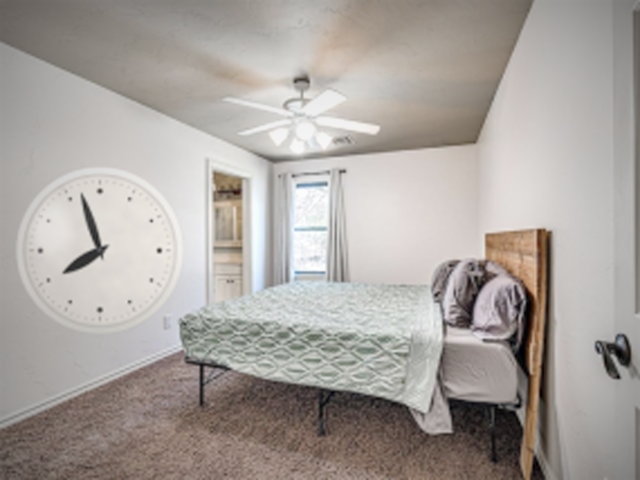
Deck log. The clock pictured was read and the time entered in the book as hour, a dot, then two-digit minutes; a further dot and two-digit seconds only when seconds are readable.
7.57
